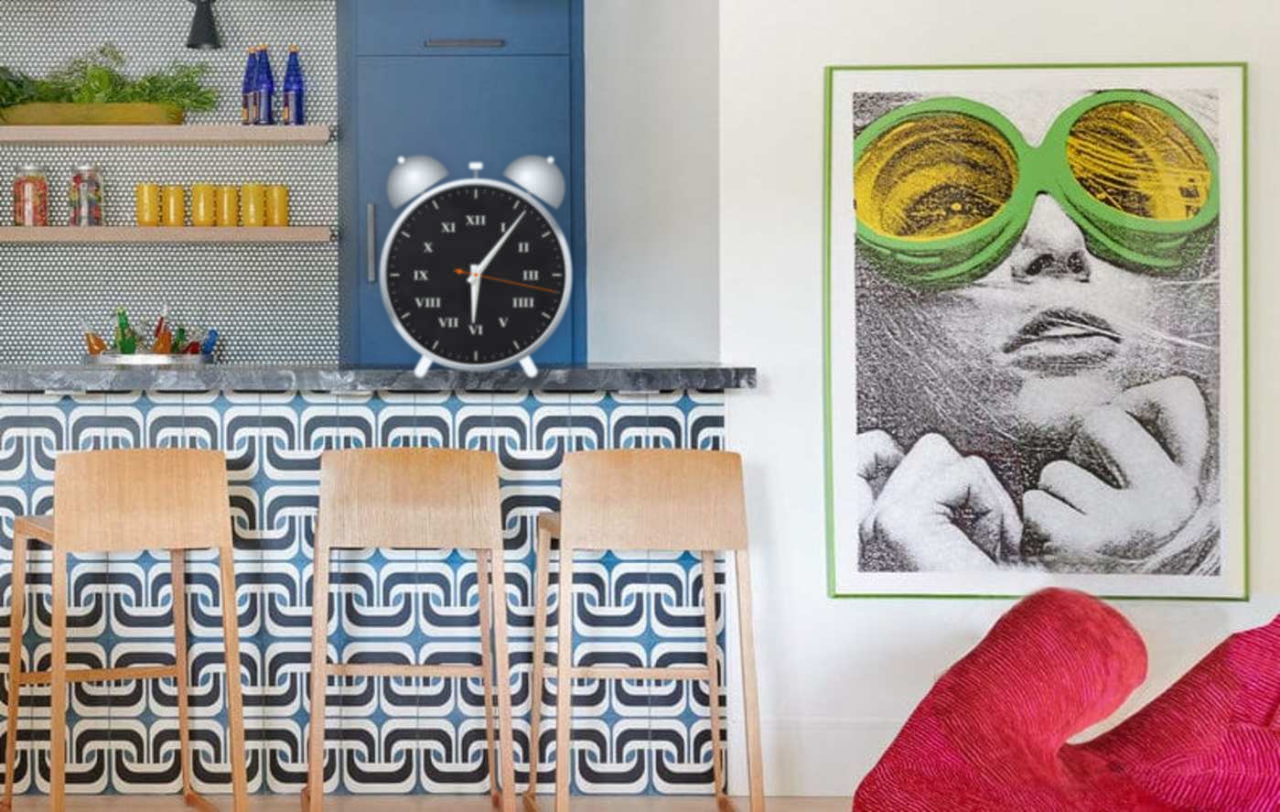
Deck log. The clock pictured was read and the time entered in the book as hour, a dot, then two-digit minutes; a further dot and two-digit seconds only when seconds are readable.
6.06.17
